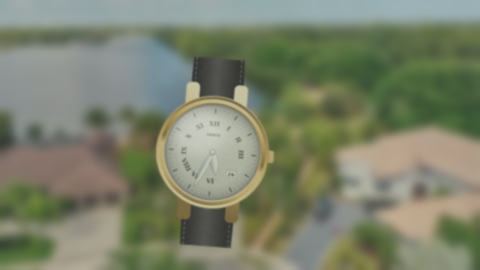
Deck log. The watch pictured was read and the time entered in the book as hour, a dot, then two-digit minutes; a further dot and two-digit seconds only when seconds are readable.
5.34
